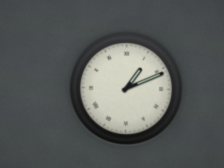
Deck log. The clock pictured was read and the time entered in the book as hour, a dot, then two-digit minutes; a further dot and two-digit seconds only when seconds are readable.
1.11
